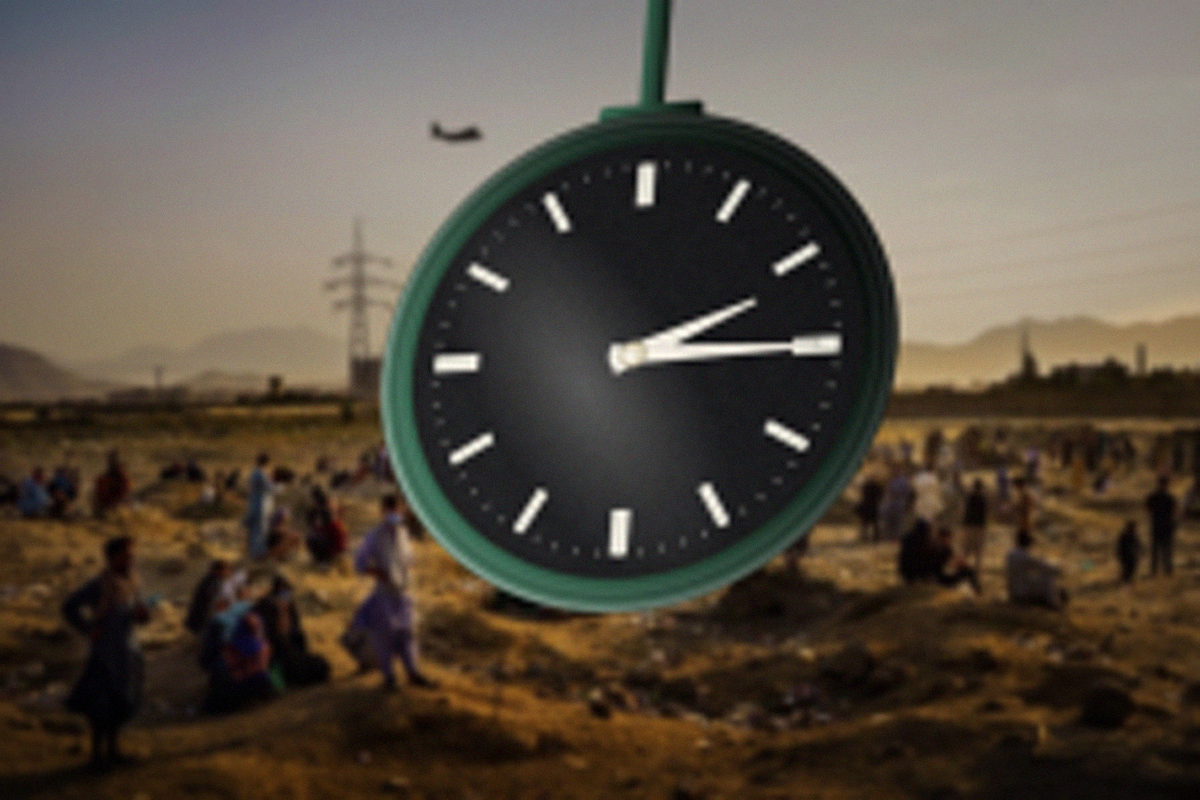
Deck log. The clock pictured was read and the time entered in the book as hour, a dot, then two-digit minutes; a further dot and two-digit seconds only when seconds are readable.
2.15
